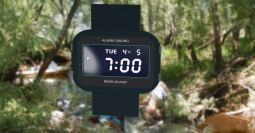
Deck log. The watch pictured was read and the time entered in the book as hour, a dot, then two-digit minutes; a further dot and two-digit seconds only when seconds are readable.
7.00
